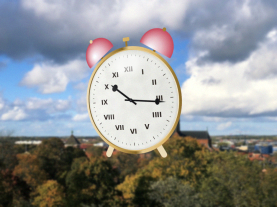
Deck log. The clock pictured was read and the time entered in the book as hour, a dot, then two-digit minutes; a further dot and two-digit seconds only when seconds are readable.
10.16
